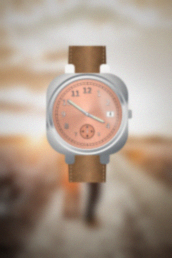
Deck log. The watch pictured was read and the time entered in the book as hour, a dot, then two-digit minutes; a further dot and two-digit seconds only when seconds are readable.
3.51
